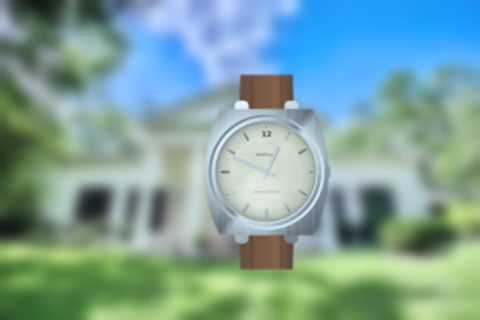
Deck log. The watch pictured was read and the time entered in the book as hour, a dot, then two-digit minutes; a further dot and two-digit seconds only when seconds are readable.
12.49
